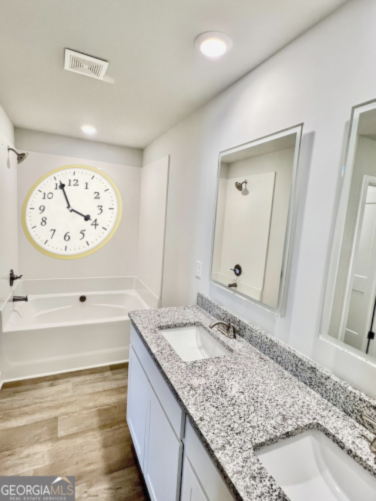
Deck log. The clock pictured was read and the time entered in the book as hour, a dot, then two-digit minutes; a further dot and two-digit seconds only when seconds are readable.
3.56
